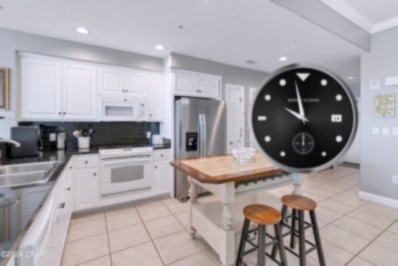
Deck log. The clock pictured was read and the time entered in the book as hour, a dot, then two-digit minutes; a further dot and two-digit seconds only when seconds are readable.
9.58
